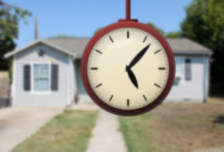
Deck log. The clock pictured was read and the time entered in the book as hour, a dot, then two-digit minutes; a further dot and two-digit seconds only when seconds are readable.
5.07
